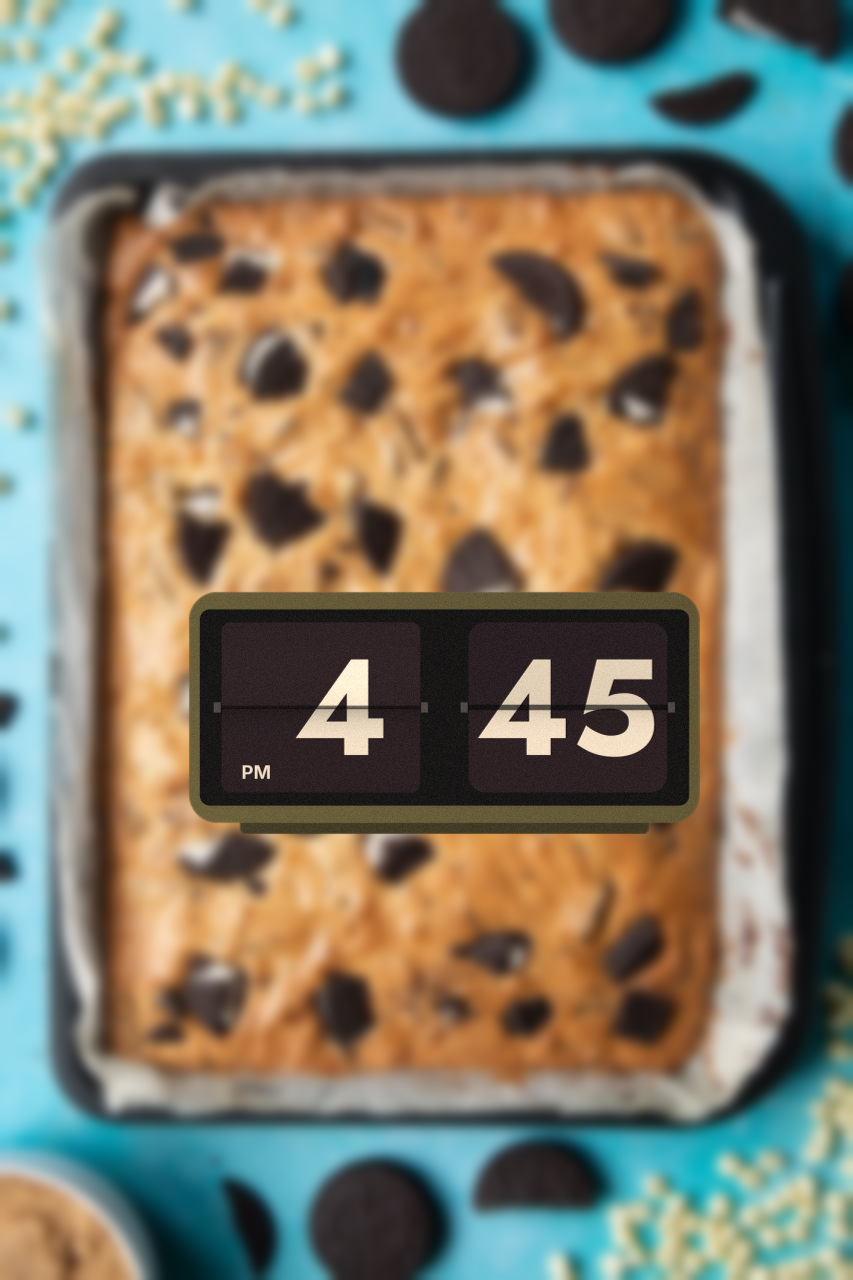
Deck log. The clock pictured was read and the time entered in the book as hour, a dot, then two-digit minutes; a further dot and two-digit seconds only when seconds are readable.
4.45
